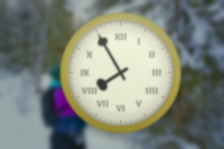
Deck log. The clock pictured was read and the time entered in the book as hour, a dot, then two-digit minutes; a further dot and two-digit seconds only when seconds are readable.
7.55
